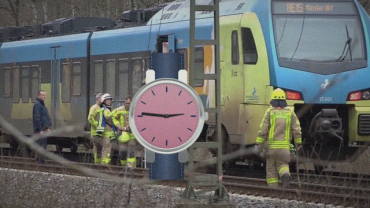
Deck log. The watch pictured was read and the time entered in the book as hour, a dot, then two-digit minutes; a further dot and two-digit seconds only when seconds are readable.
2.46
